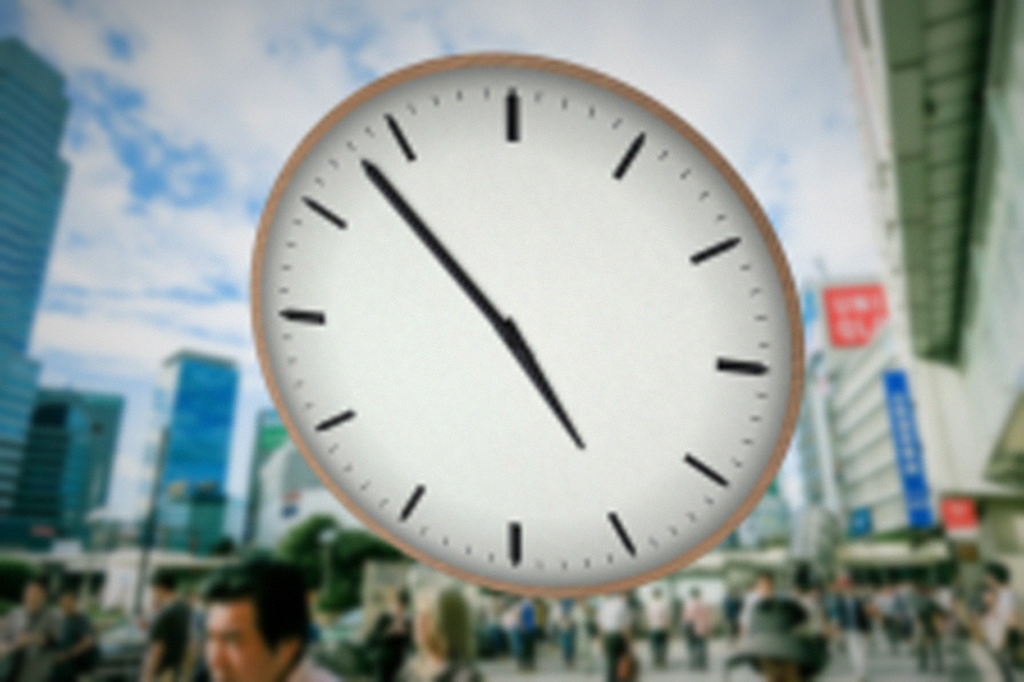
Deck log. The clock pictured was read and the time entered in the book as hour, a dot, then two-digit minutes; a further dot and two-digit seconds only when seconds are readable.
4.53
